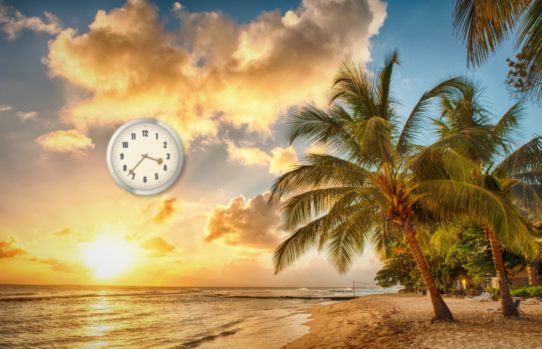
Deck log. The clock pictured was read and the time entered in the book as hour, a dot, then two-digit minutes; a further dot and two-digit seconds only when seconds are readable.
3.37
